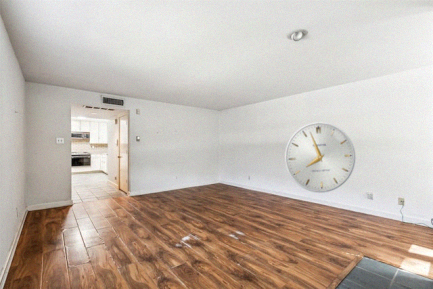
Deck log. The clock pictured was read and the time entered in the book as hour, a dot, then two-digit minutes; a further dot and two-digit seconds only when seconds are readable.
7.57
